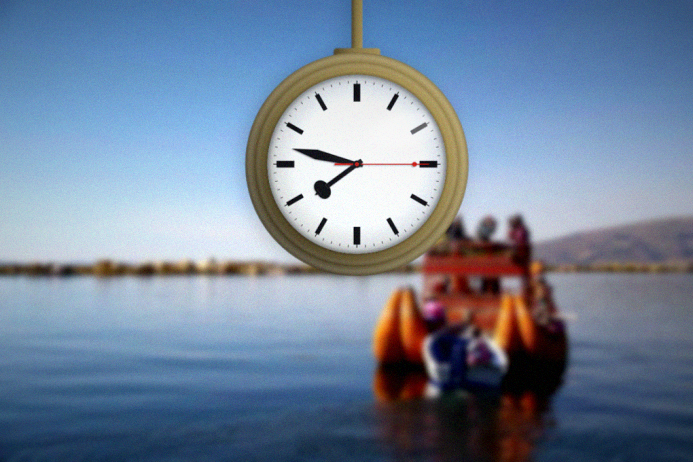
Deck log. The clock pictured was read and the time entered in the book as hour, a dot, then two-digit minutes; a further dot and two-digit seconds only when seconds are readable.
7.47.15
